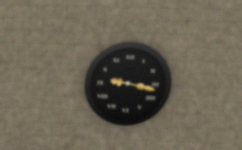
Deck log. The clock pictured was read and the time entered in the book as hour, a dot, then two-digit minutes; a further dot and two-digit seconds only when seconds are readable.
9.17
